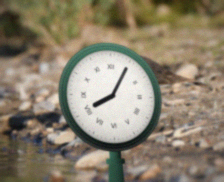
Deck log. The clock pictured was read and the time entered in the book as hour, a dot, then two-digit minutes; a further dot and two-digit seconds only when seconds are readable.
8.05
